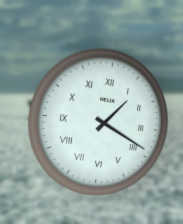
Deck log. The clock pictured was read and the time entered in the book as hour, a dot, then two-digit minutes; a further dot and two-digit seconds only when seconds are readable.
1.19
